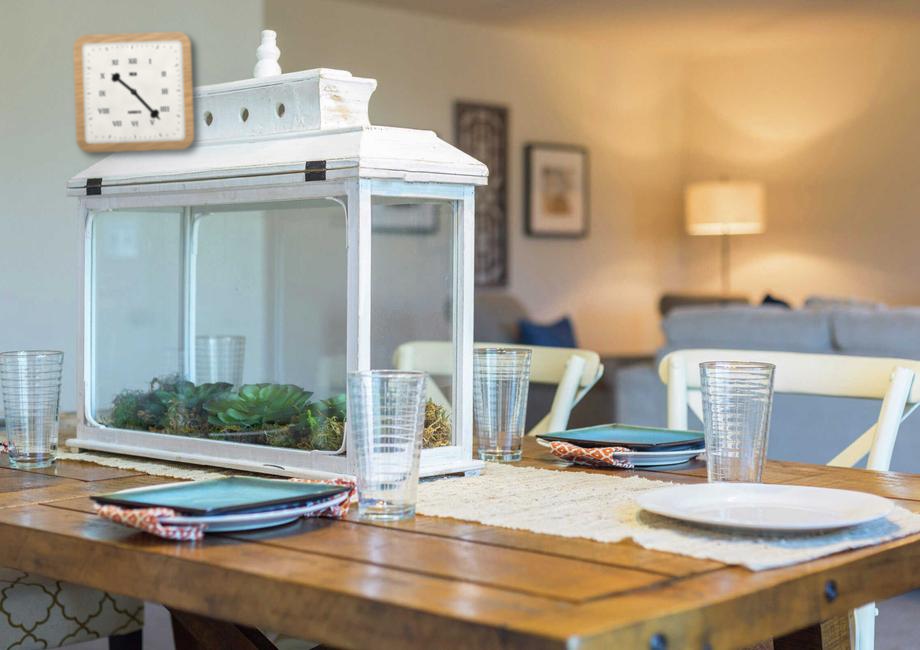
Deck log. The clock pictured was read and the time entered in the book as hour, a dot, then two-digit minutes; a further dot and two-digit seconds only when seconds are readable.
10.23
